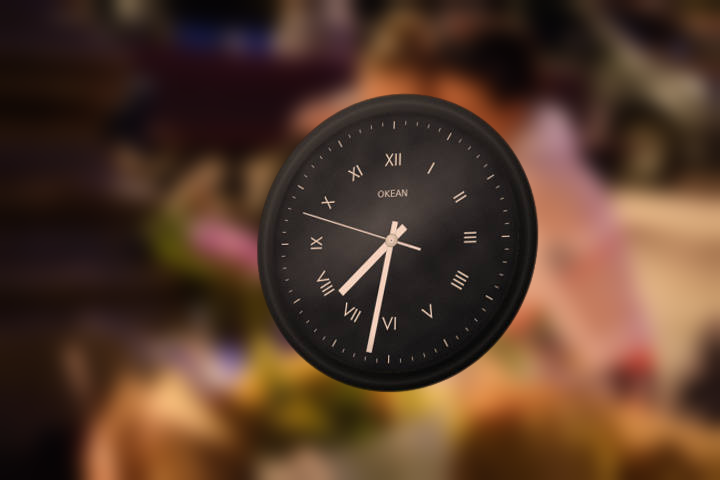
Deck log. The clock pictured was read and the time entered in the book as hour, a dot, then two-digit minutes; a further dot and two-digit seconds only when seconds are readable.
7.31.48
